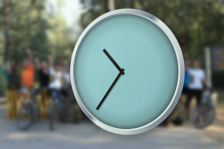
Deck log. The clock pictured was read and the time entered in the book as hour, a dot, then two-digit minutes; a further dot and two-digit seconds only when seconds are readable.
10.36
